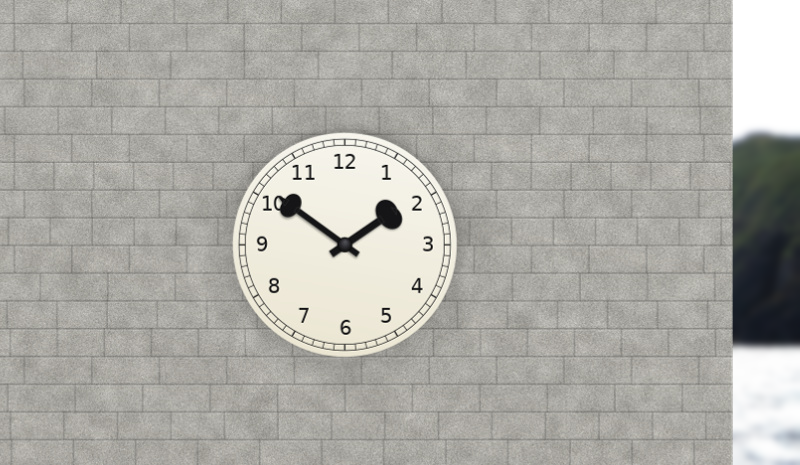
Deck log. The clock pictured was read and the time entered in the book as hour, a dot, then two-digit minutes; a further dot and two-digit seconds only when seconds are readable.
1.51
